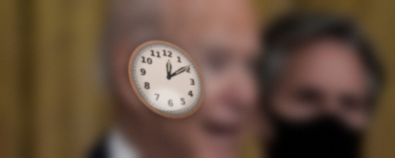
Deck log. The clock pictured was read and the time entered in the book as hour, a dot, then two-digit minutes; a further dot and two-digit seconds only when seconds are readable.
12.09
